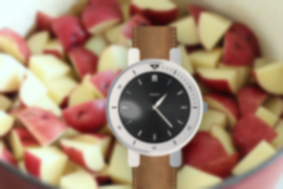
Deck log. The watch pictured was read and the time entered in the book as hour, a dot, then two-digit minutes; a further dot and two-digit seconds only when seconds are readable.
1.23
